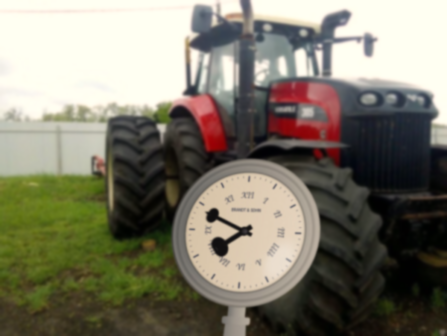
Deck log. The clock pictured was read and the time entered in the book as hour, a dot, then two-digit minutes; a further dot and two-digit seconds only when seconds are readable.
7.49
